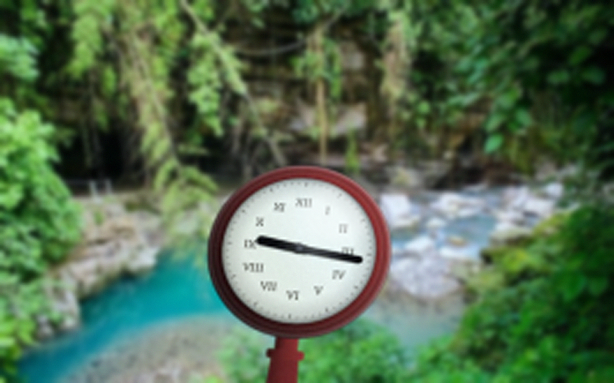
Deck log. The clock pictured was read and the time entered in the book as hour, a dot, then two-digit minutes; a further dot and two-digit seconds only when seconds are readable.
9.16
